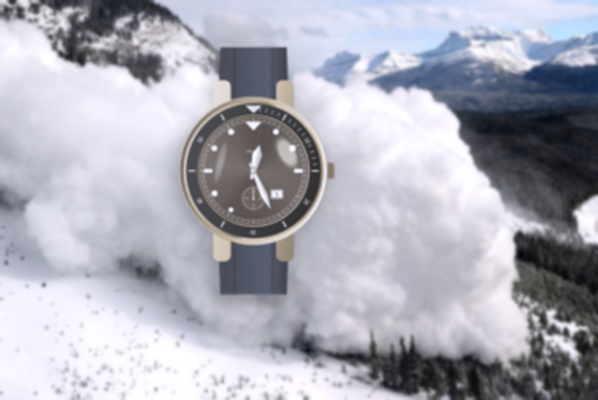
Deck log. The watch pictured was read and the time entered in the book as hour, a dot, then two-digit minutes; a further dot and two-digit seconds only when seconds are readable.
12.26
